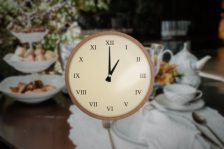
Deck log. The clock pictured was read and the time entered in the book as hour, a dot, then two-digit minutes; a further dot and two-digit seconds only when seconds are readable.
1.00
